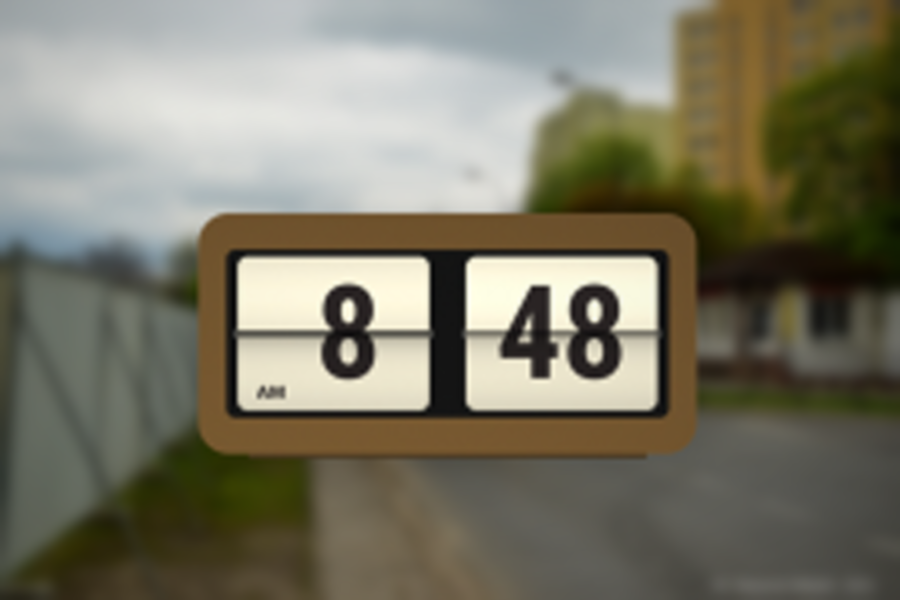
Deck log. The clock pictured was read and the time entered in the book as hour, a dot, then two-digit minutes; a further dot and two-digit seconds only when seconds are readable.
8.48
